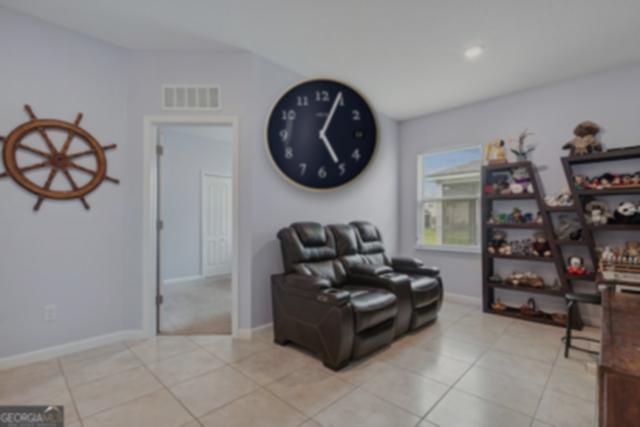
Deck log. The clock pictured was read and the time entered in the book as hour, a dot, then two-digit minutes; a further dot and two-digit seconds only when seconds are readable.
5.04
